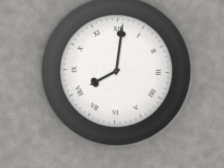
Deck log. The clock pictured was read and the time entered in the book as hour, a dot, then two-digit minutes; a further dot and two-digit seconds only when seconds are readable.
8.01
